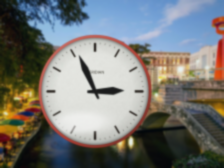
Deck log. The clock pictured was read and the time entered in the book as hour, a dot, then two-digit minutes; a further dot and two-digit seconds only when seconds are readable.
2.56
